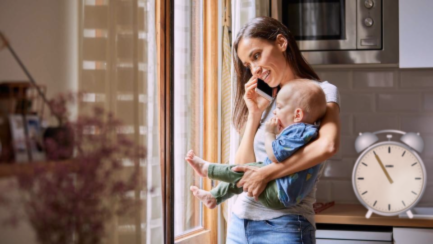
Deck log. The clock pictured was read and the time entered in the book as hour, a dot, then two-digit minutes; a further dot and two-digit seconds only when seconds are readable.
10.55
